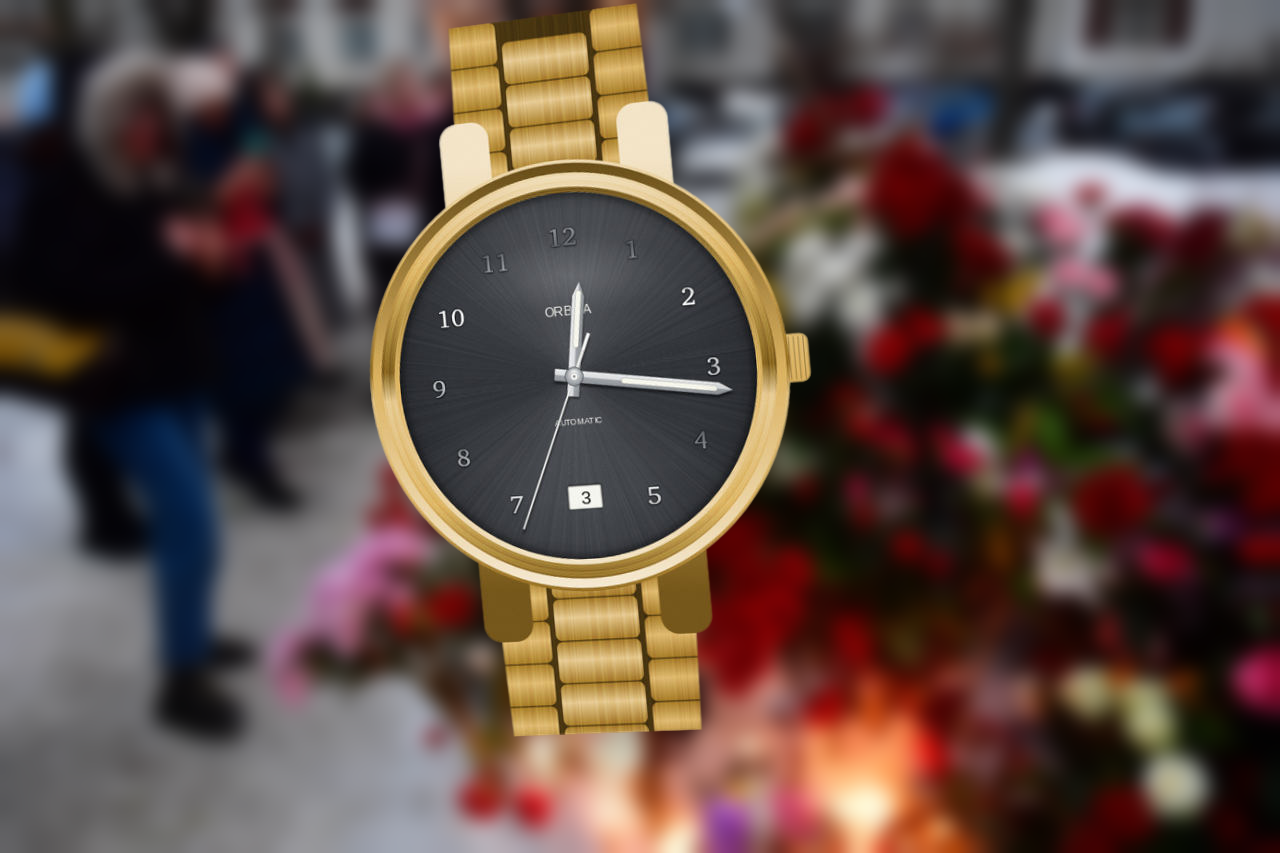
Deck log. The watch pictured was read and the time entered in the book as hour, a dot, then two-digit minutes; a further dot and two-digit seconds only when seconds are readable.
12.16.34
